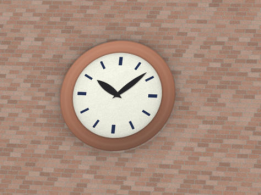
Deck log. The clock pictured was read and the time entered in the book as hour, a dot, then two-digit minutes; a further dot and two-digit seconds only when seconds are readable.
10.08
